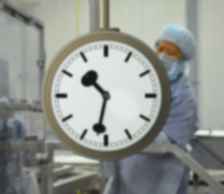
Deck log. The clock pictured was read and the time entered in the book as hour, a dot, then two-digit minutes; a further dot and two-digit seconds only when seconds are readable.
10.32
